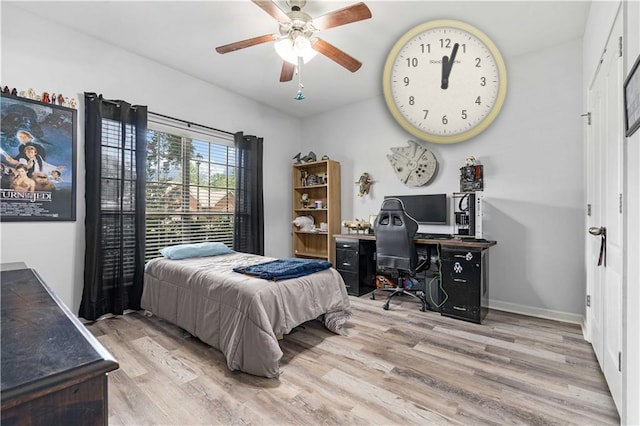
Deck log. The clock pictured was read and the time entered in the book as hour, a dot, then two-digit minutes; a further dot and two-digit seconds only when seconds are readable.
12.03
